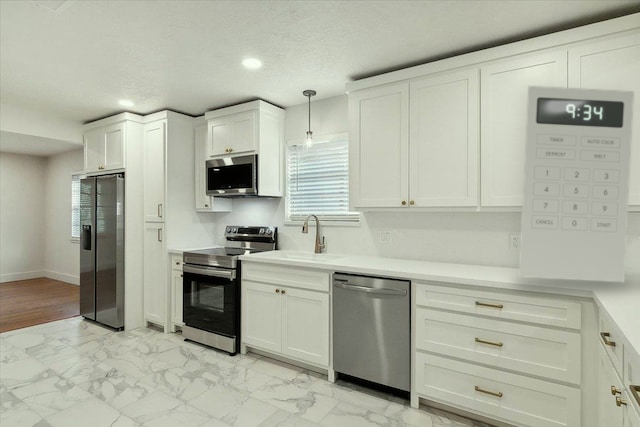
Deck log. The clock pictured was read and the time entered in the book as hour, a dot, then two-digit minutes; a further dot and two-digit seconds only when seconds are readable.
9.34
